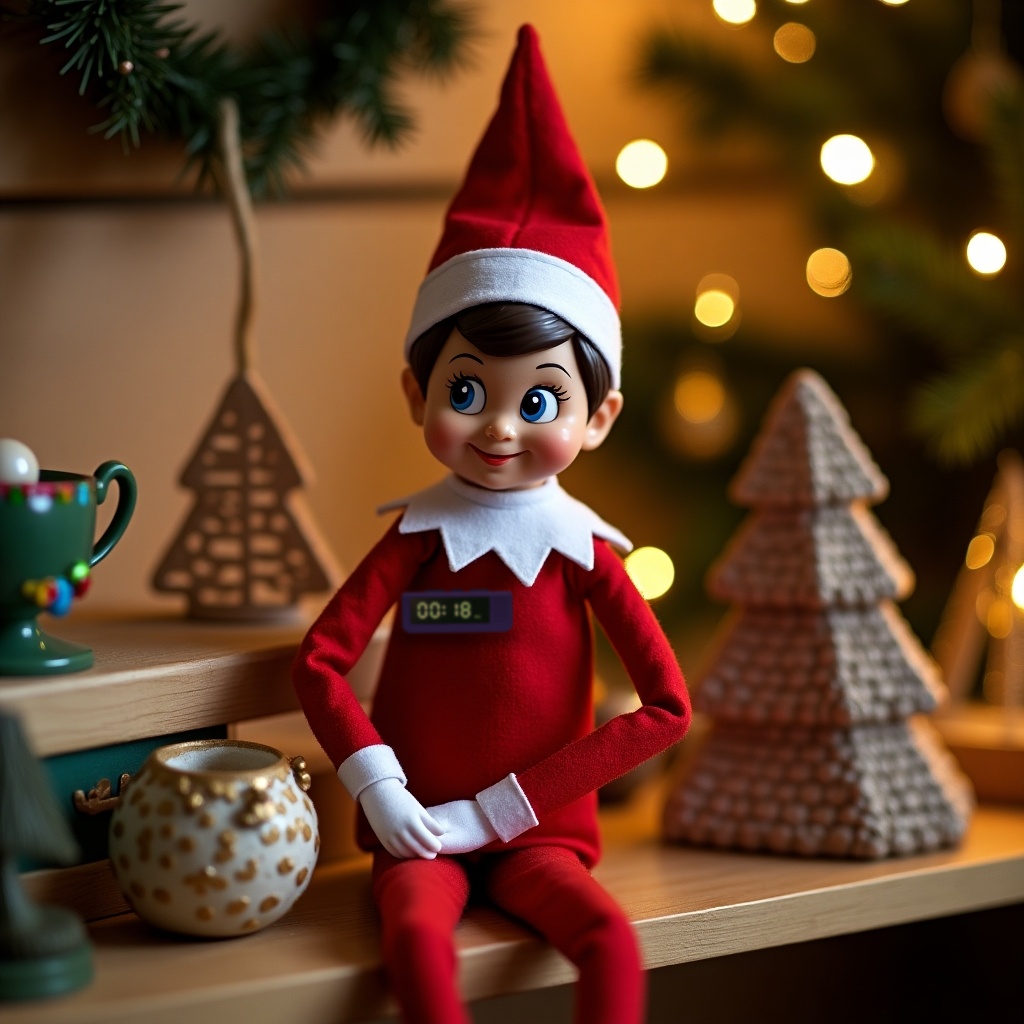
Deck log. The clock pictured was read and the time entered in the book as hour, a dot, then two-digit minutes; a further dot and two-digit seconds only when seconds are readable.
0.18
